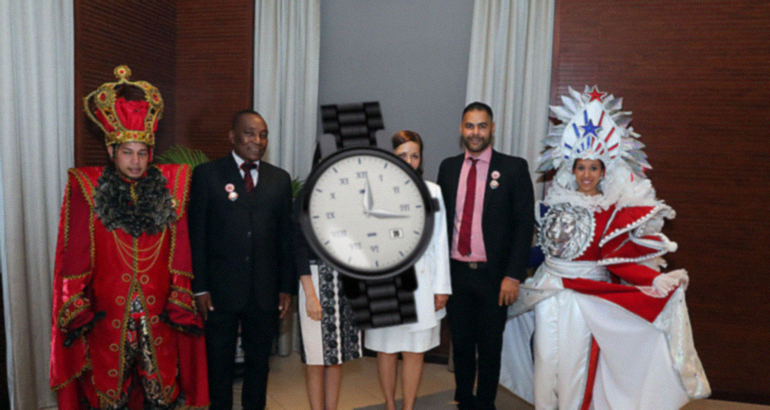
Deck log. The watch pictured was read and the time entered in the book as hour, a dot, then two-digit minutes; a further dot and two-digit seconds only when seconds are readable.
12.17
